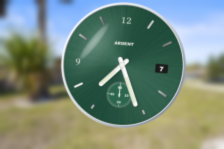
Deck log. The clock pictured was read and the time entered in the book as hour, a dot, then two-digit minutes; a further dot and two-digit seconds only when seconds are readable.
7.26
